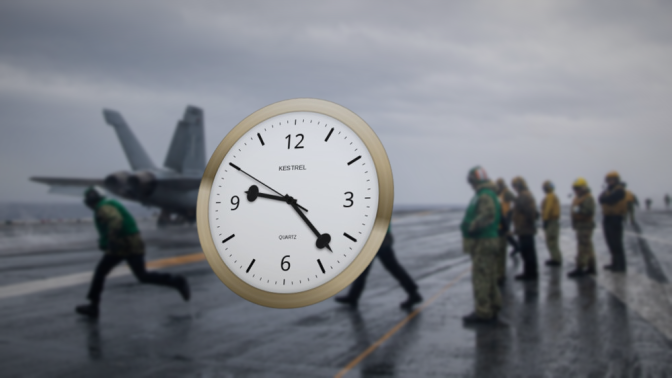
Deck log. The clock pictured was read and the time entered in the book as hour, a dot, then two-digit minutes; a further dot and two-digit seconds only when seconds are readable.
9.22.50
